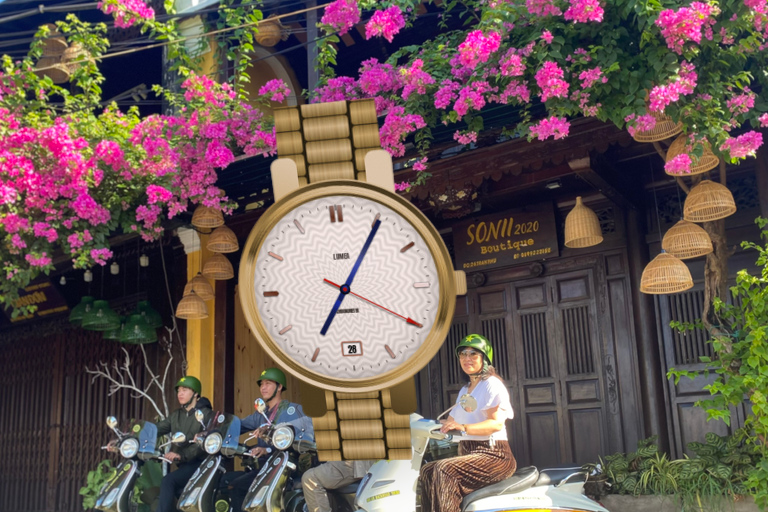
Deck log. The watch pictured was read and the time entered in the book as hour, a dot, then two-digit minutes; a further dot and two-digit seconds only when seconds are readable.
7.05.20
